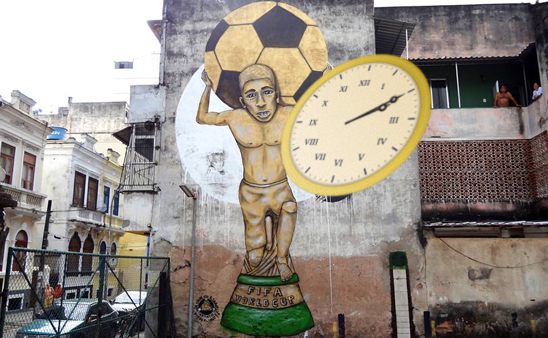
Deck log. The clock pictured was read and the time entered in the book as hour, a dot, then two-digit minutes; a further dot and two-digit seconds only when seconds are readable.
2.10
